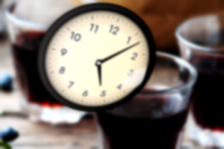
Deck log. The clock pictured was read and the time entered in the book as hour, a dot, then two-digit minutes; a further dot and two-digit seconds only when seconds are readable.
5.07
